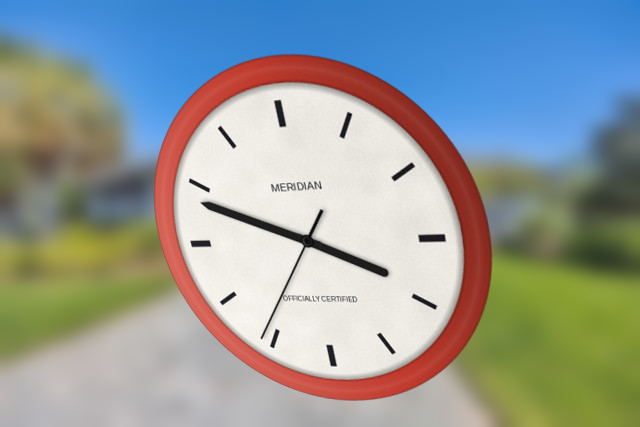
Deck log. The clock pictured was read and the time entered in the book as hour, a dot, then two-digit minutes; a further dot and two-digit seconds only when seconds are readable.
3.48.36
